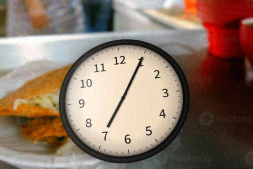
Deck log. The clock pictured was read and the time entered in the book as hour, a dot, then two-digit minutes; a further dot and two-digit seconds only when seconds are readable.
7.05
